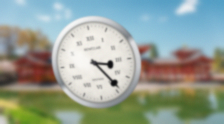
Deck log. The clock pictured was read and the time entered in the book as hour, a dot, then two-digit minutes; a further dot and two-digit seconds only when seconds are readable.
3.24
